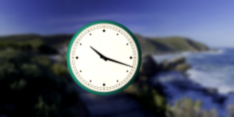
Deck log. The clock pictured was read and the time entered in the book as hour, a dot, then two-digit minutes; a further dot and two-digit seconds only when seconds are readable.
10.18
